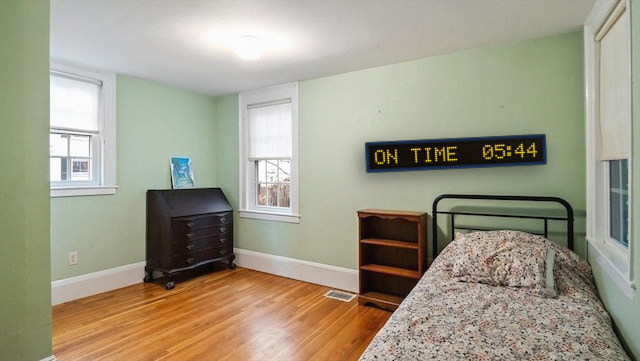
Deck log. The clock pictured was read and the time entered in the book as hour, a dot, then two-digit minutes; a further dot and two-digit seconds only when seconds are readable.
5.44
